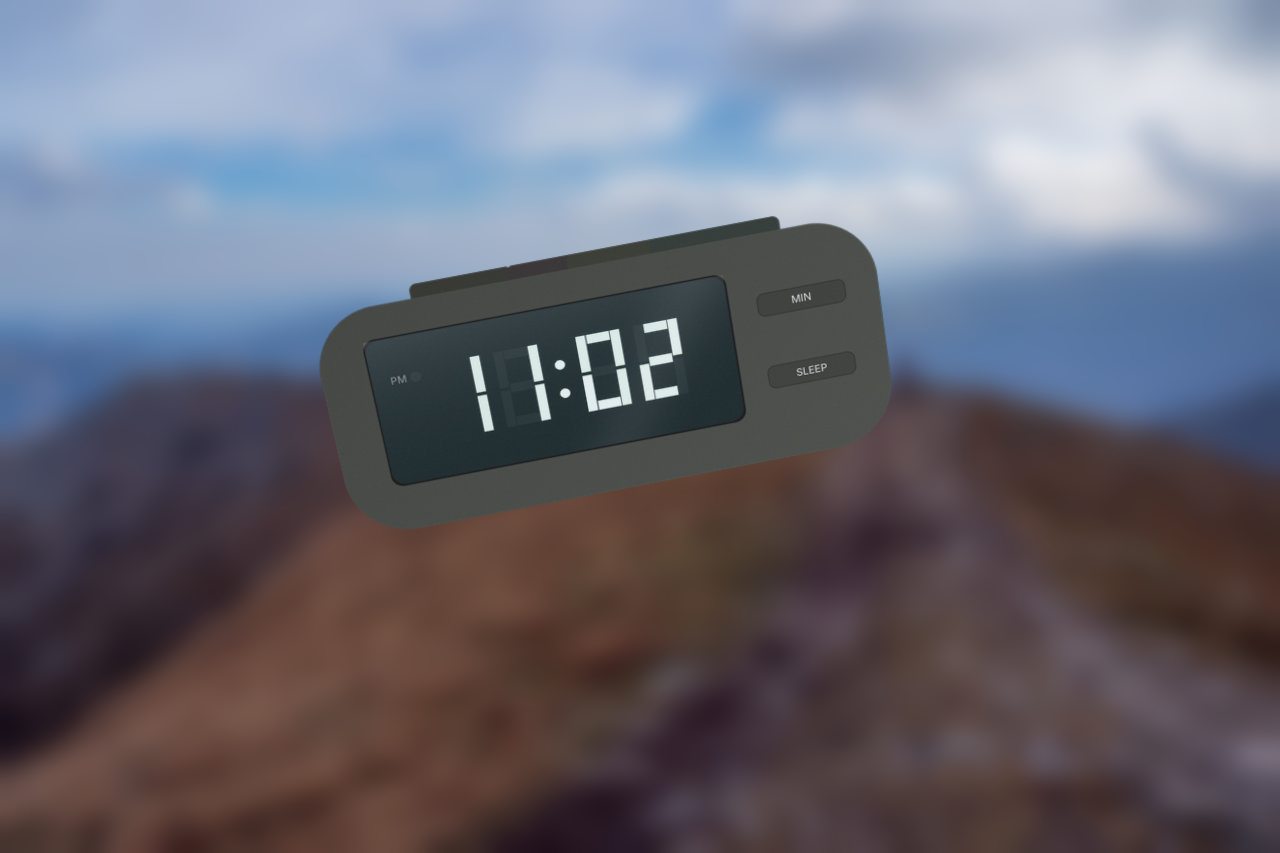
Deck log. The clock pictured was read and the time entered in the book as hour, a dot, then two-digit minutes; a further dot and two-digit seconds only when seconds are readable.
11.02
